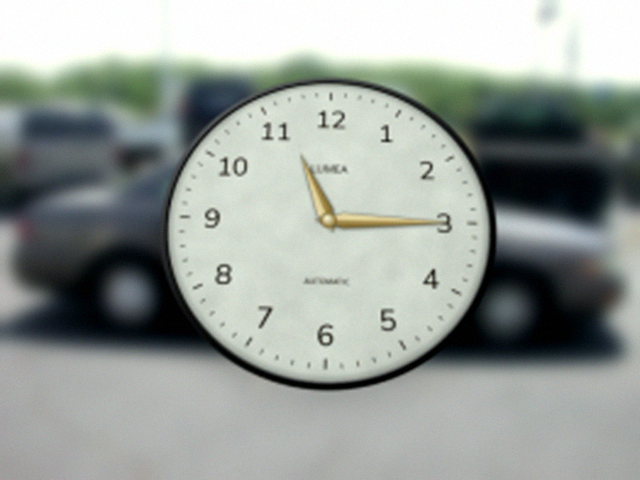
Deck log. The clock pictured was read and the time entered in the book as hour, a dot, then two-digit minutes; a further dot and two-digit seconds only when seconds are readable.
11.15
